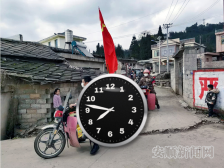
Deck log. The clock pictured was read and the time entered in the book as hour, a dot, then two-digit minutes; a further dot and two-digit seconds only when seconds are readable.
7.47
